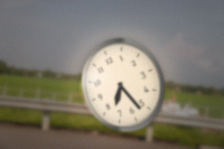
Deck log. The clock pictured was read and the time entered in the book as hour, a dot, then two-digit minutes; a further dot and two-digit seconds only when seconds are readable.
7.27
